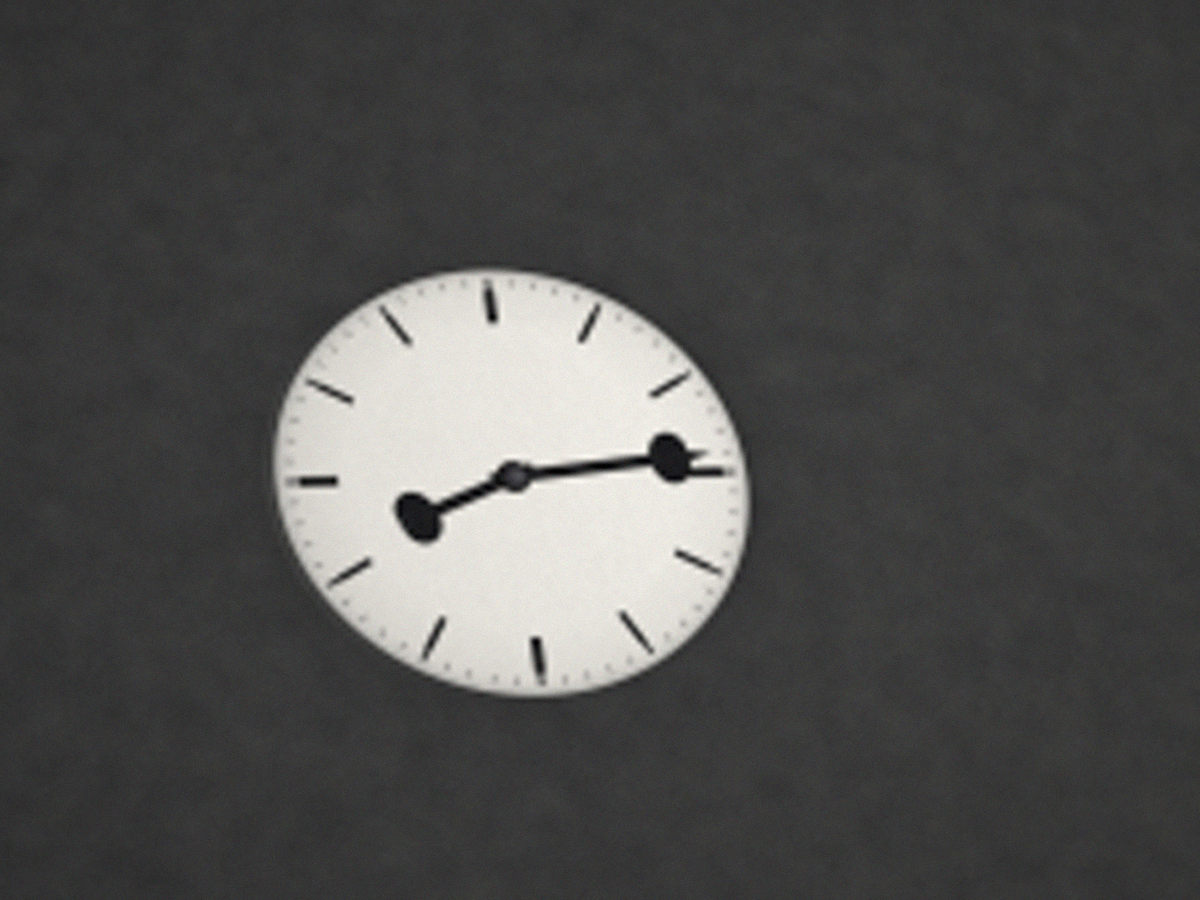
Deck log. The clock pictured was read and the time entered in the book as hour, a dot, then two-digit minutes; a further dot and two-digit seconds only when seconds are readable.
8.14
